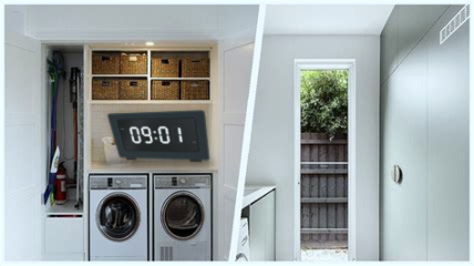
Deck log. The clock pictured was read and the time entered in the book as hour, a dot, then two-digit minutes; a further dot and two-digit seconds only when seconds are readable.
9.01
